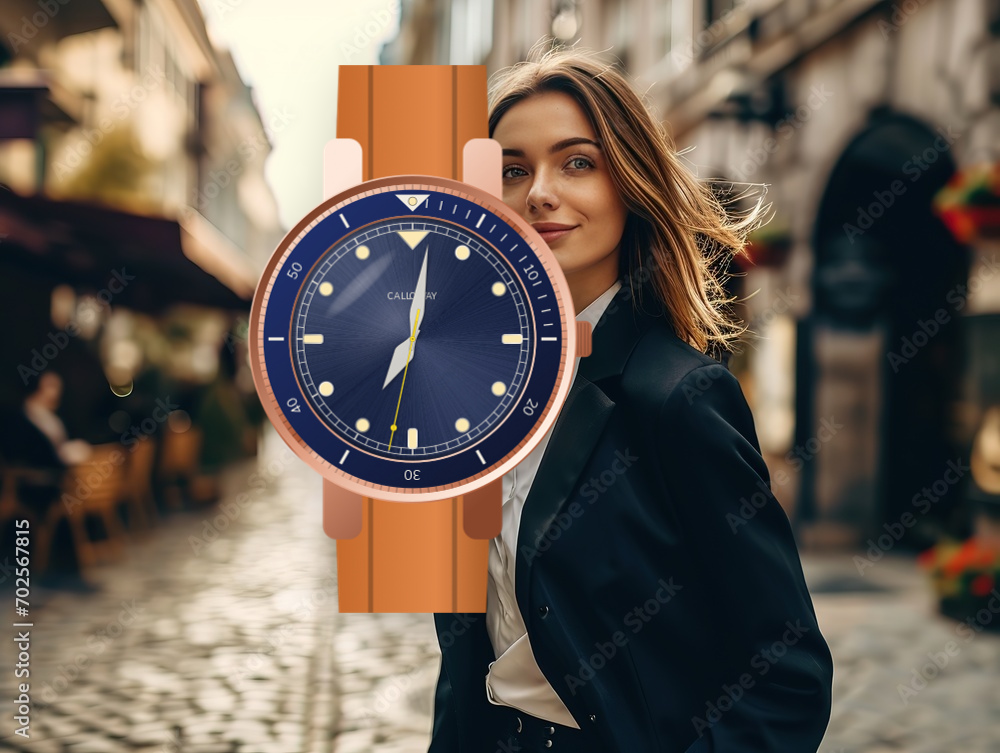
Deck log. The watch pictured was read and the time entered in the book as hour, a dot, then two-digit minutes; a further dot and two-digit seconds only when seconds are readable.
7.01.32
